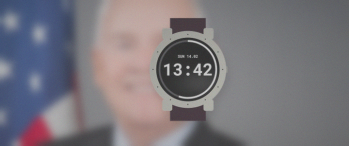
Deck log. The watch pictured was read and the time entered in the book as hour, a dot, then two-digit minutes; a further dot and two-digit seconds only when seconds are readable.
13.42
